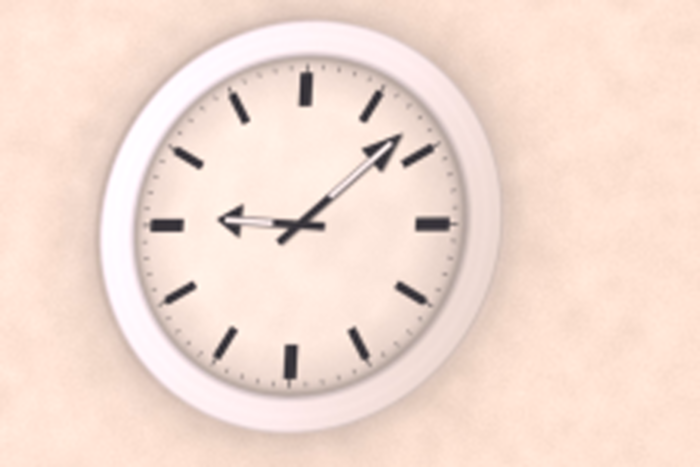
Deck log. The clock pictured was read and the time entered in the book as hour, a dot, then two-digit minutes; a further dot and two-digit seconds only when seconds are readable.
9.08
